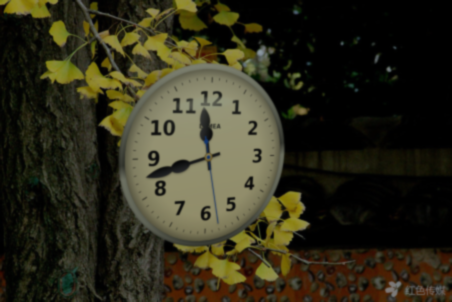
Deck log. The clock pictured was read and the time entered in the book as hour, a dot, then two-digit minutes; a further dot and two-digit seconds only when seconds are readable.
11.42.28
